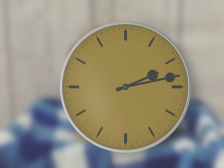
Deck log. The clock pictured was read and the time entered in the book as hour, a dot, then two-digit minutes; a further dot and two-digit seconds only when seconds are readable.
2.13
